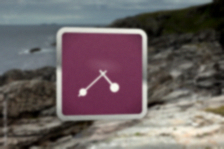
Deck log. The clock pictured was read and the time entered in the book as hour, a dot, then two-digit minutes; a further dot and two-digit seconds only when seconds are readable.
4.38
